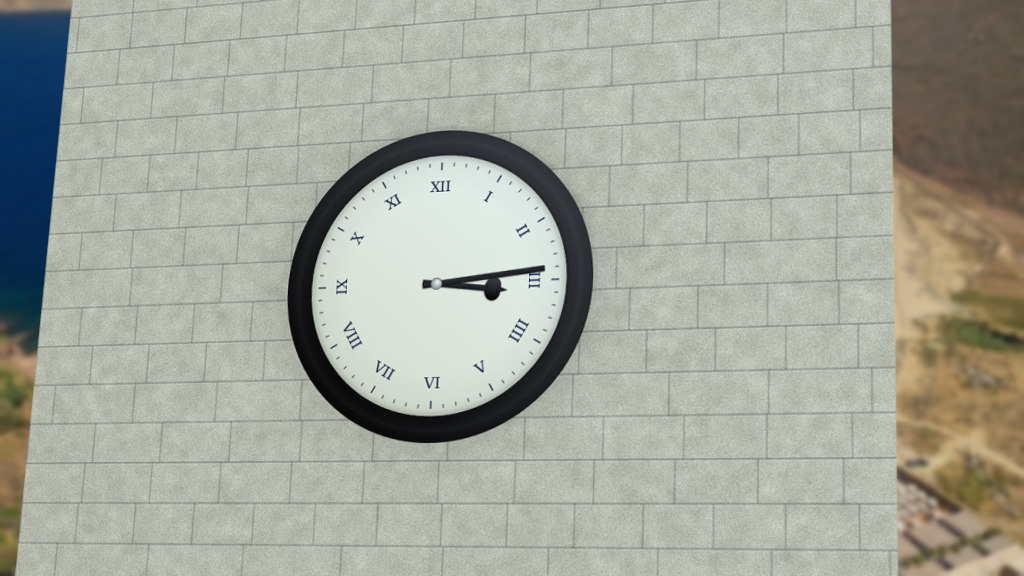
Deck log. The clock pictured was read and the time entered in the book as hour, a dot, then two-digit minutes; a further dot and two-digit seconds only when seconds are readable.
3.14
